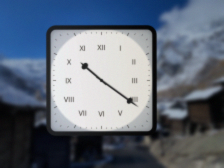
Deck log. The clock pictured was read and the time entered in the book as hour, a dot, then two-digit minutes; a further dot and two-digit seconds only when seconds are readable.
10.21
